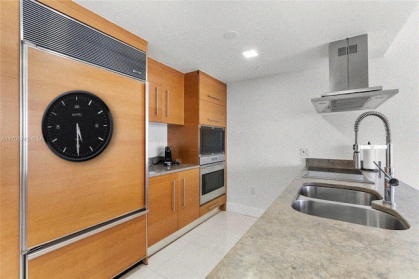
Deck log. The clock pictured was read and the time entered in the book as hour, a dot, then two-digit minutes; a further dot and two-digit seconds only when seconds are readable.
5.30
